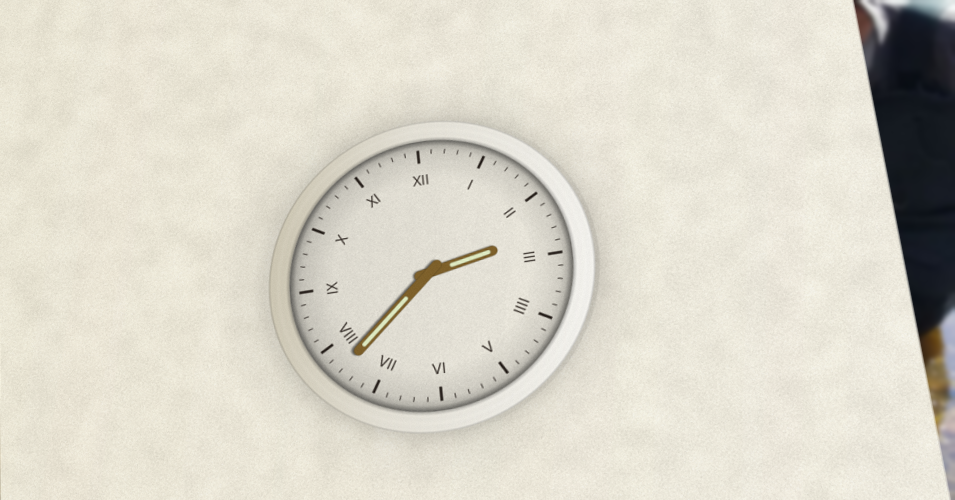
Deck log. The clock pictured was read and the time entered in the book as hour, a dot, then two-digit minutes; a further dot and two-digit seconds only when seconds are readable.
2.38
